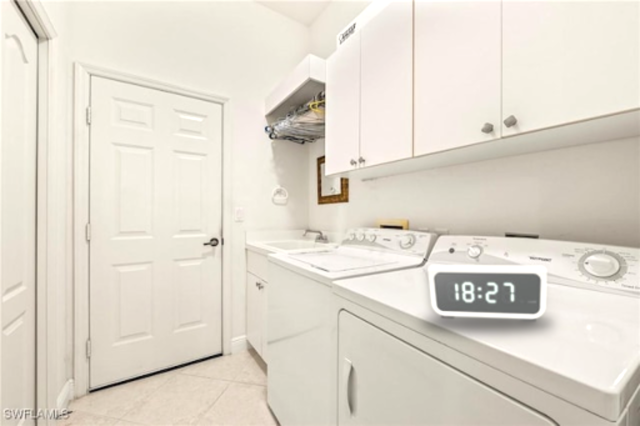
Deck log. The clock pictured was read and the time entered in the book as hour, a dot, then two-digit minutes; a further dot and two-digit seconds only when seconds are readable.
18.27
